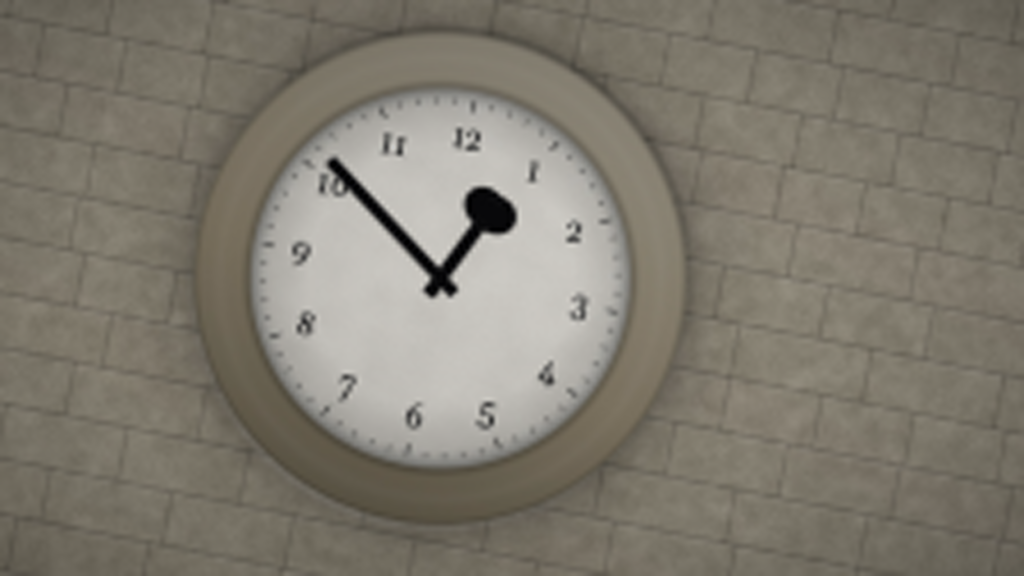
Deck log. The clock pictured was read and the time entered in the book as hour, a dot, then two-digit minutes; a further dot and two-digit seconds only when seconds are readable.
12.51
